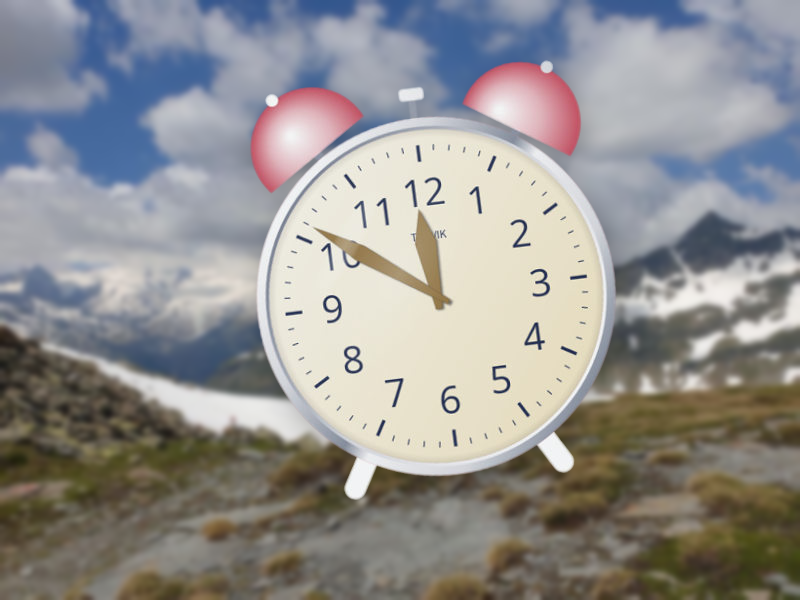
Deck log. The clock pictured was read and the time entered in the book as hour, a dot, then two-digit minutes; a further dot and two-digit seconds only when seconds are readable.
11.51
